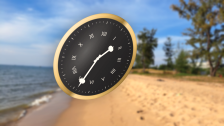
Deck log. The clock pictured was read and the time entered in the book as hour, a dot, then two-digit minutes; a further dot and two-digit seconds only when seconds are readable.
1.34
